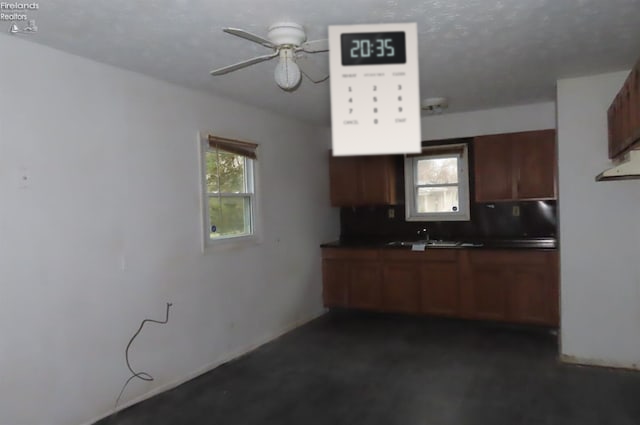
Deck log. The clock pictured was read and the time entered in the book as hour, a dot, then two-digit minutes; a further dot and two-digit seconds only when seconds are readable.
20.35
